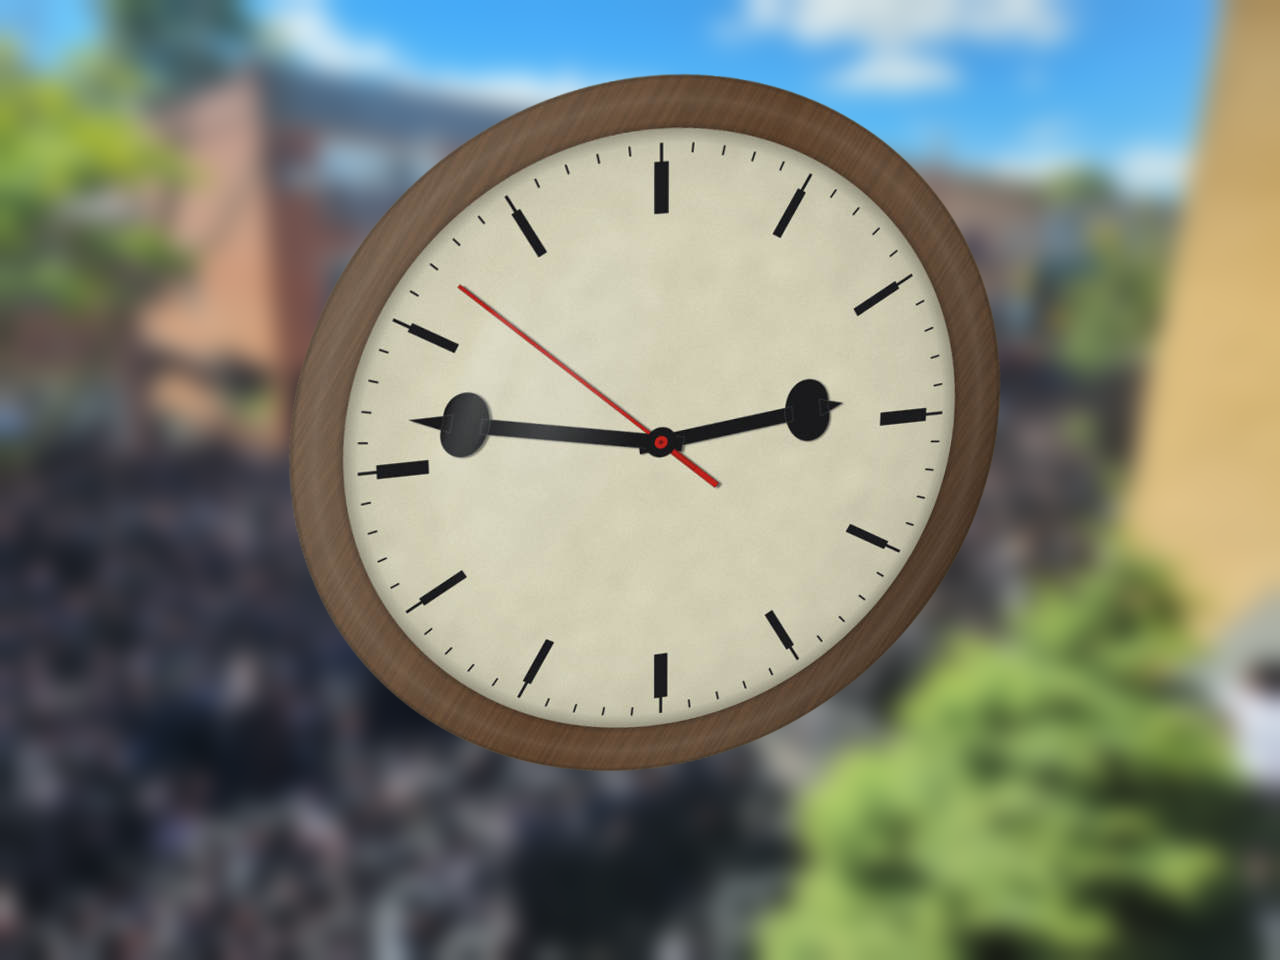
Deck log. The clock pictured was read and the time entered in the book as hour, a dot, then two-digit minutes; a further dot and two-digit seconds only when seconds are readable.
2.46.52
